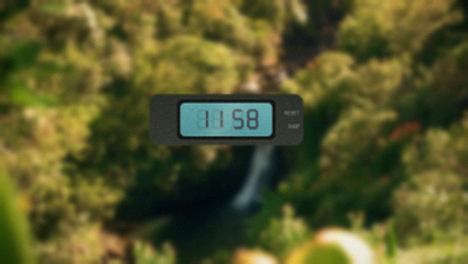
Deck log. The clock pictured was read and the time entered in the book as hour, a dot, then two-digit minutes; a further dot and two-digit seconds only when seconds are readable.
11.58
